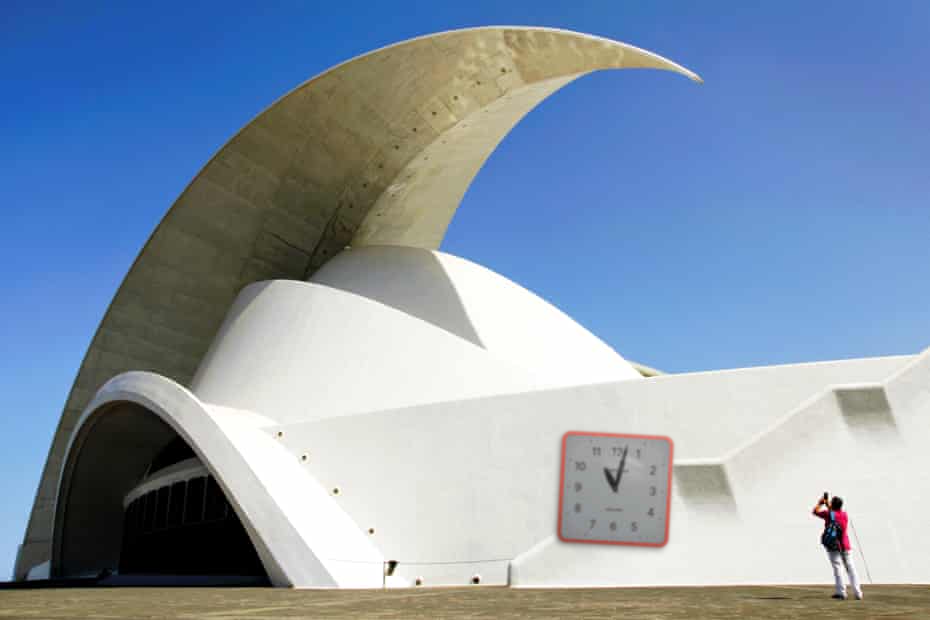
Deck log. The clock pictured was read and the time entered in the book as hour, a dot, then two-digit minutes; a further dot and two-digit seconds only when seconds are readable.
11.02
